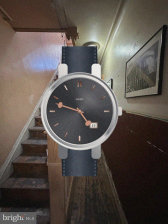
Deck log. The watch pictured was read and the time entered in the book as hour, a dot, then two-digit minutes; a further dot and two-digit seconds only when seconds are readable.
4.48
